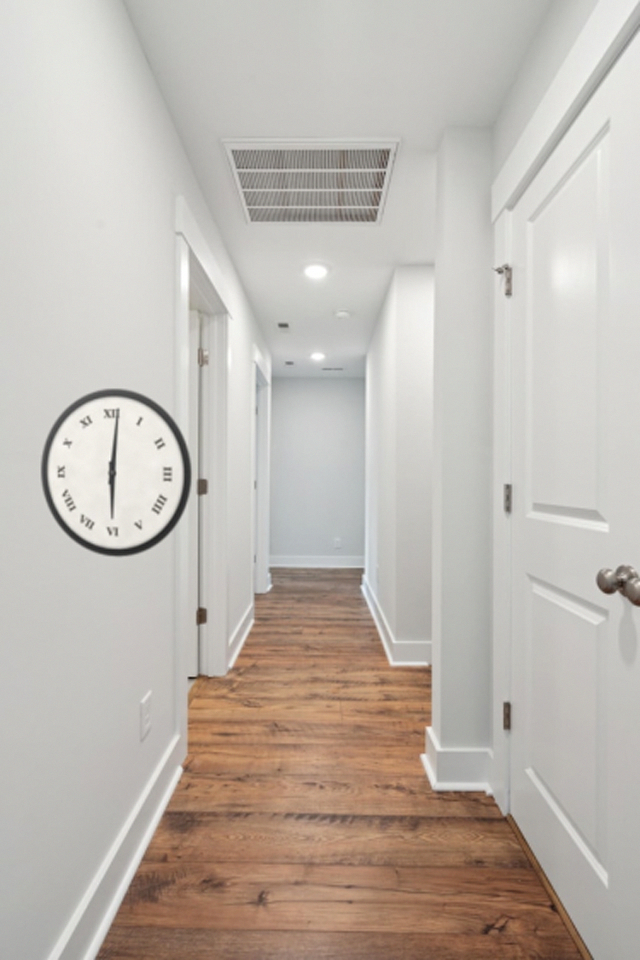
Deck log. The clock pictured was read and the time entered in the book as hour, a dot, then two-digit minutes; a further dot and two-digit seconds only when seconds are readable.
6.01
